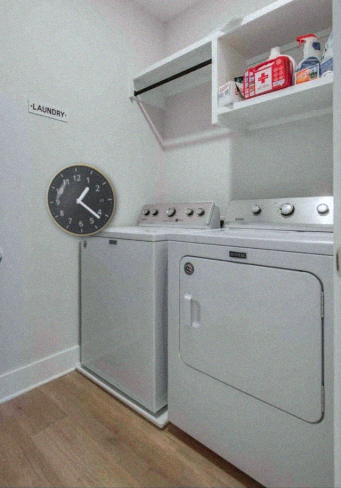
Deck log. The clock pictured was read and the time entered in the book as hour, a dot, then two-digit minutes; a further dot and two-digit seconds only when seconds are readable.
1.22
